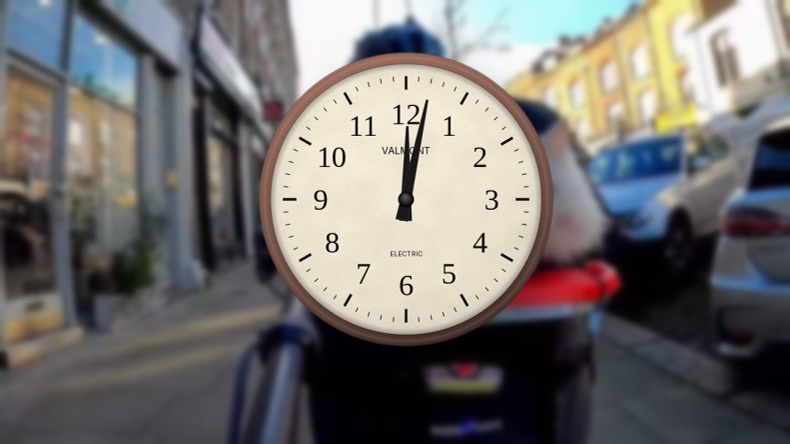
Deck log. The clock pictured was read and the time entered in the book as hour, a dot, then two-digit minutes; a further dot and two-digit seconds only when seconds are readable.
12.02
